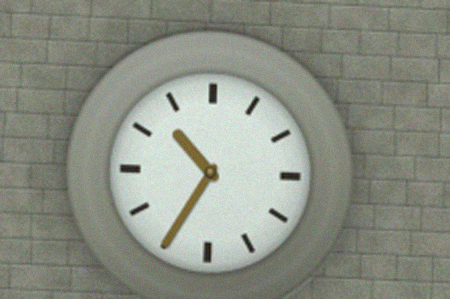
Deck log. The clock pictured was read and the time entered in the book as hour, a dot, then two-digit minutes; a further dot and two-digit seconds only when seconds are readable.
10.35
